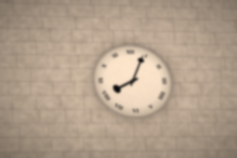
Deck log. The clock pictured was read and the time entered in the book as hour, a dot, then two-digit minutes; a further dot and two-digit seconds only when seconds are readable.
8.04
